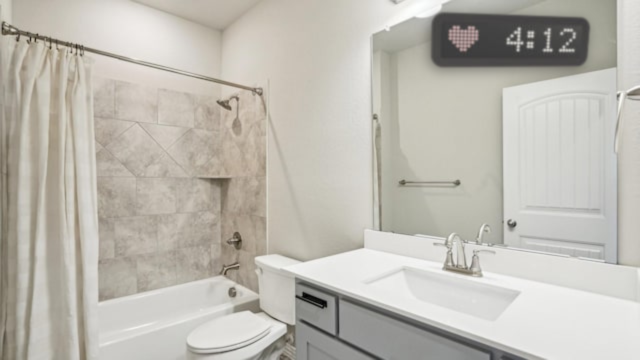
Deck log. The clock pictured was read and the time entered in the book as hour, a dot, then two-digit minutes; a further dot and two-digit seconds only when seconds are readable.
4.12
